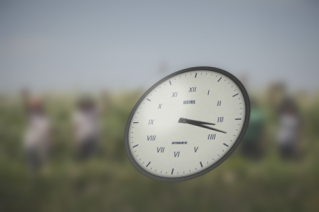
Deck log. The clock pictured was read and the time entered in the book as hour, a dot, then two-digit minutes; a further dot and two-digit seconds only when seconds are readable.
3.18
